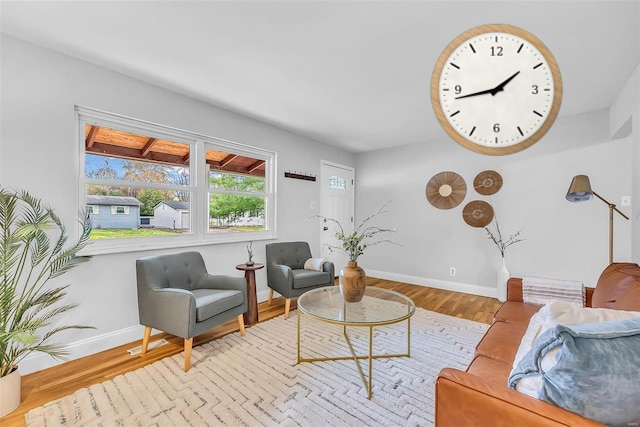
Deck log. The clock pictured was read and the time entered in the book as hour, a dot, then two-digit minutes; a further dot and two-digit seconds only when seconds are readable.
1.43
